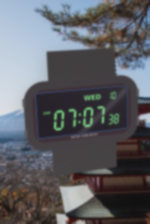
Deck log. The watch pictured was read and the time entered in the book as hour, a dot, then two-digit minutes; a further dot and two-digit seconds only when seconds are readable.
7.07
